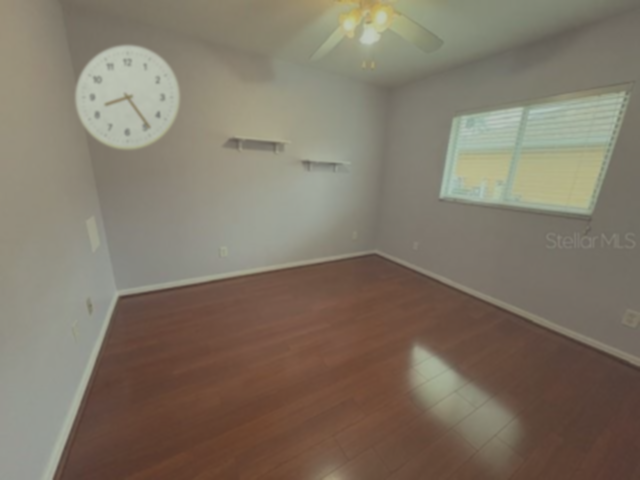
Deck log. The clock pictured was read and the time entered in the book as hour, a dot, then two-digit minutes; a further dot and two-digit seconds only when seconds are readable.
8.24
